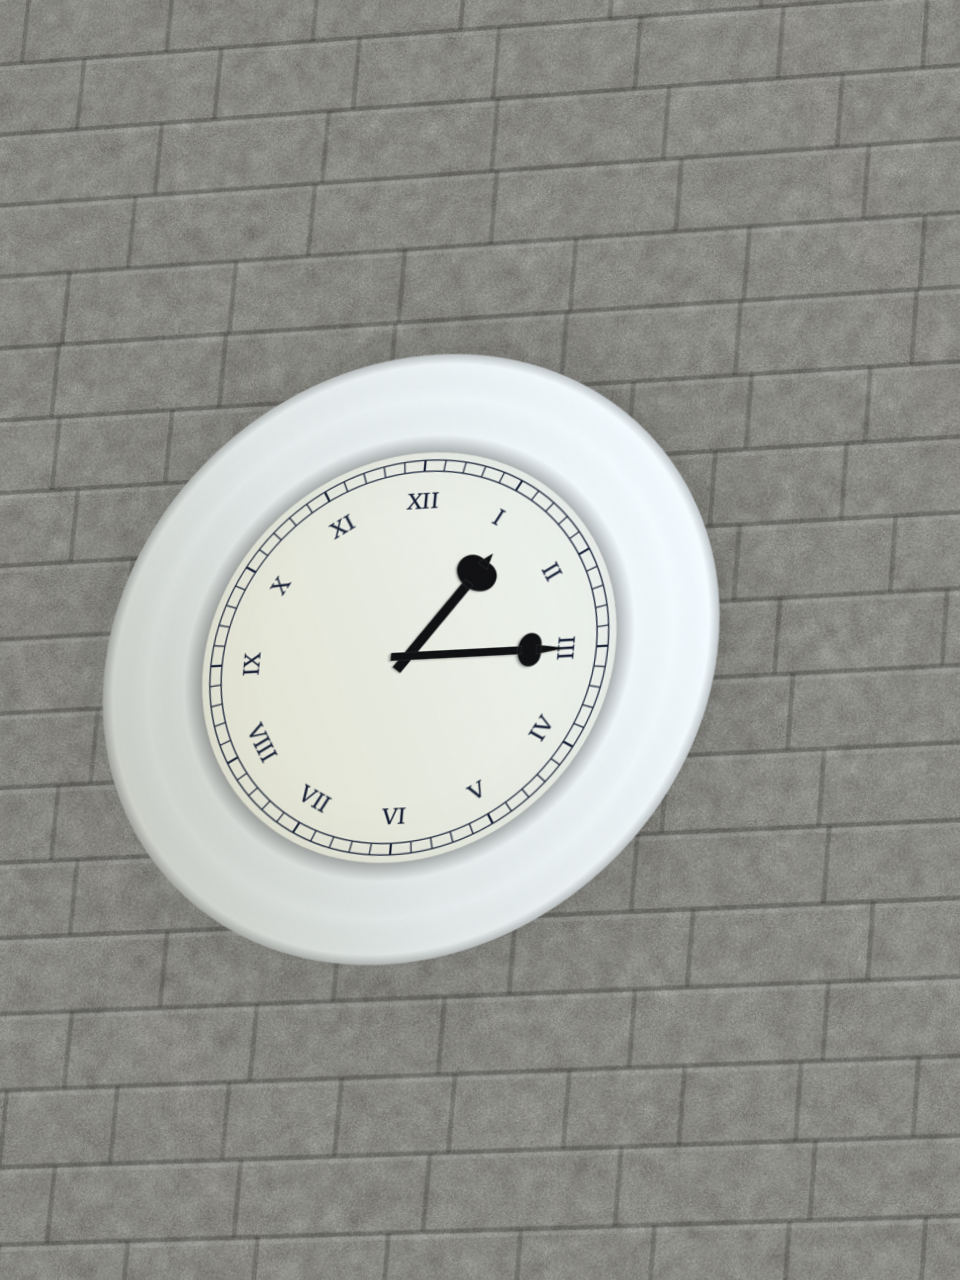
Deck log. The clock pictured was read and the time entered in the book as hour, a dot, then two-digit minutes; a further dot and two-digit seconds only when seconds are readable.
1.15
